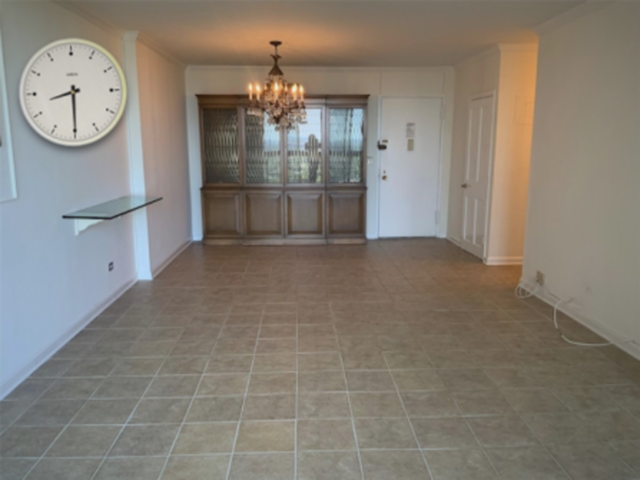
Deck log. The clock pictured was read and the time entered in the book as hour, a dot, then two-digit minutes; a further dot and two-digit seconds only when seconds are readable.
8.30
